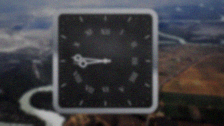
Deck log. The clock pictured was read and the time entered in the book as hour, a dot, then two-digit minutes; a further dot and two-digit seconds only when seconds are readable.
8.46
